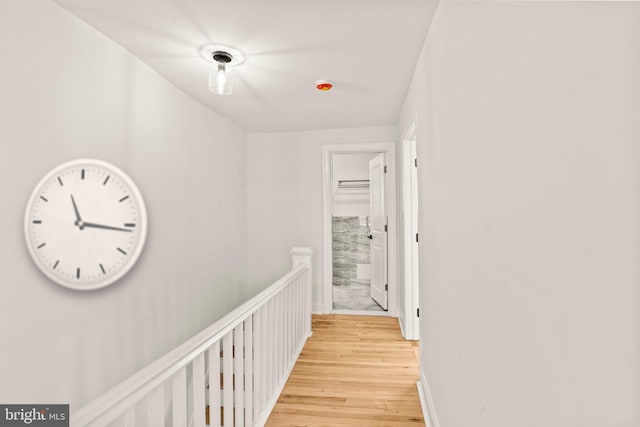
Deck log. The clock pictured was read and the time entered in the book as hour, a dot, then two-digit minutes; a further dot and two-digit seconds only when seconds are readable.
11.16
